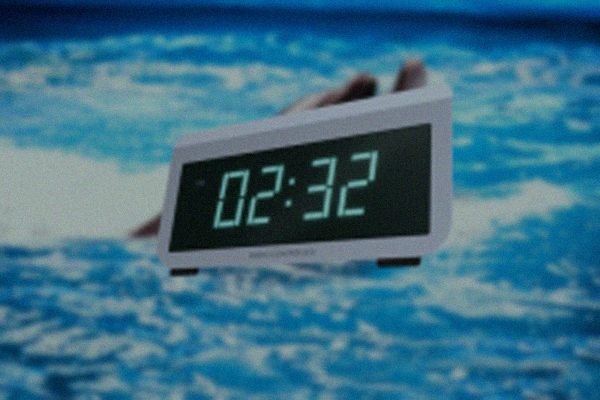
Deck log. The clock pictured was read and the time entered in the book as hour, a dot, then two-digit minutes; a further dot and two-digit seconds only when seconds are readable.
2.32
